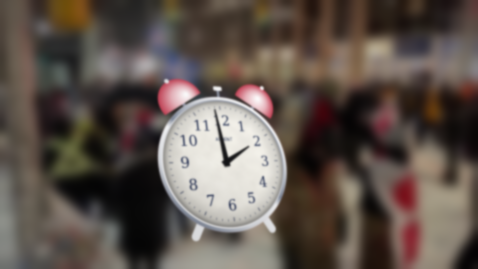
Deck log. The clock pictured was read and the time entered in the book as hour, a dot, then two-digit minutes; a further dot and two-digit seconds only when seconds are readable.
1.59
